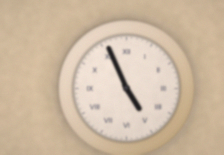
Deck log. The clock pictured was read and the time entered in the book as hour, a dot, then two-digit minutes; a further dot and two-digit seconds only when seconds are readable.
4.56
